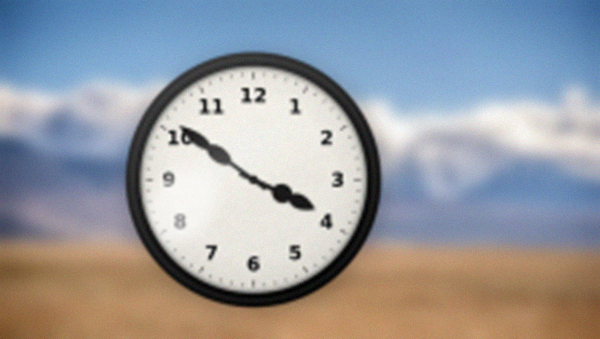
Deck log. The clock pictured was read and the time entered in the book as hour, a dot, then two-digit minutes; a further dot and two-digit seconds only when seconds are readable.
3.51
